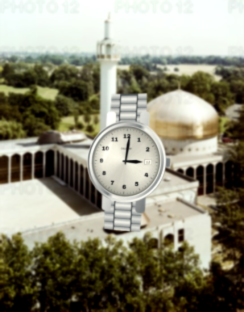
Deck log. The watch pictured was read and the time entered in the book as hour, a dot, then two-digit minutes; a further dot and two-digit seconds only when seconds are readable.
3.01
